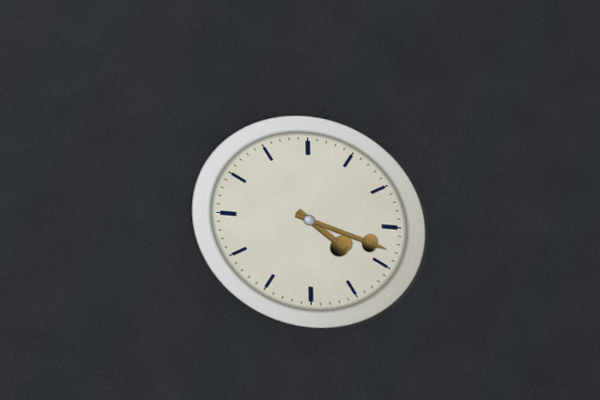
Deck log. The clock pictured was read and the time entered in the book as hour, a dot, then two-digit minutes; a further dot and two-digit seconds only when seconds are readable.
4.18
